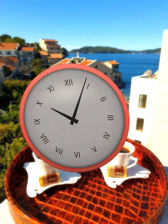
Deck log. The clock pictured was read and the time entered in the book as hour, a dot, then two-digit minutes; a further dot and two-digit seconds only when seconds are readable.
10.04
